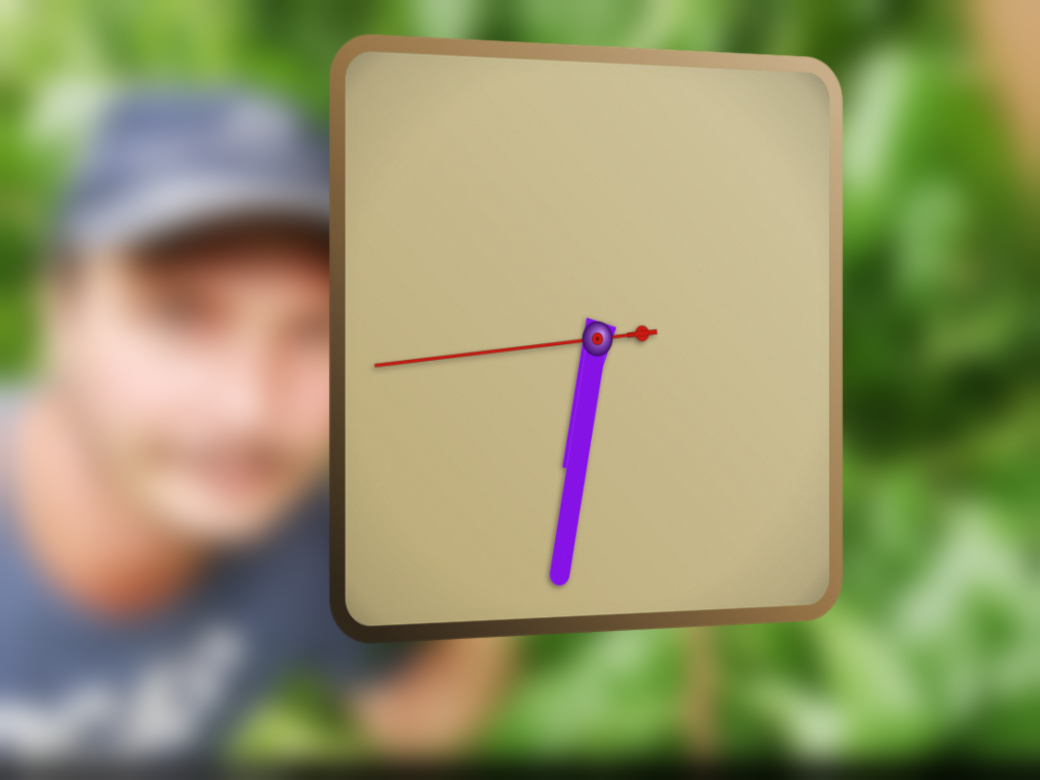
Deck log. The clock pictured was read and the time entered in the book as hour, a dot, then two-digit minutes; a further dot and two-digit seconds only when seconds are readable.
6.31.44
